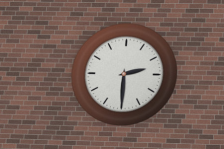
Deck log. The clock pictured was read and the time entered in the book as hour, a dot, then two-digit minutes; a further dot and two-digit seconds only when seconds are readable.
2.30
